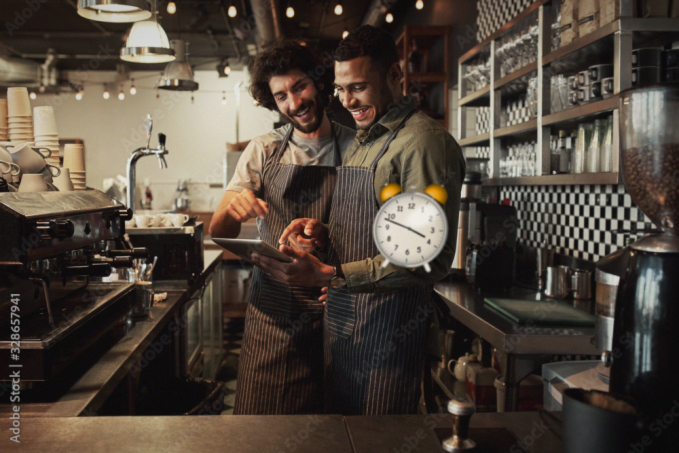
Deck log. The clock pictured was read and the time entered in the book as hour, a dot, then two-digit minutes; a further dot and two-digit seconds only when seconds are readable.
3.48
